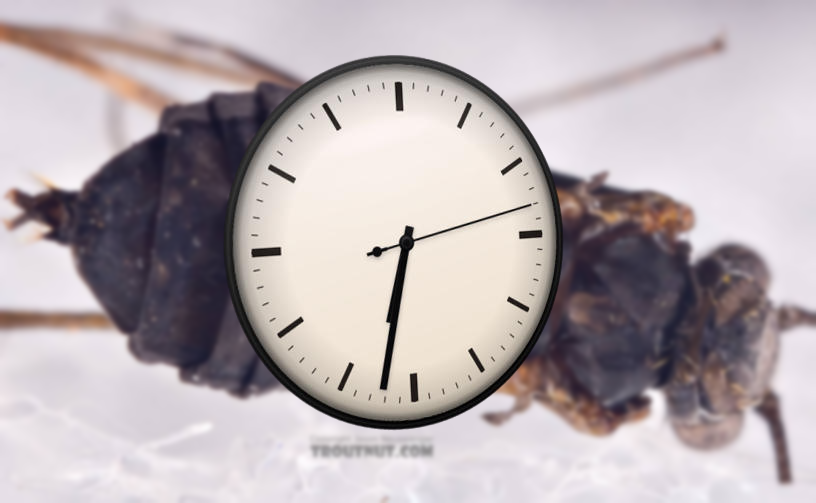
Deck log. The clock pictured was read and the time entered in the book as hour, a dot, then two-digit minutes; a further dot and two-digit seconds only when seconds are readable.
6.32.13
